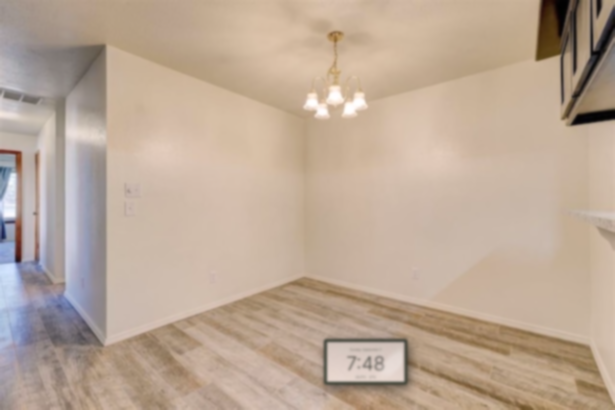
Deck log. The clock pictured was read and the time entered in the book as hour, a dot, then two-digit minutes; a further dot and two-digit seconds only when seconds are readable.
7.48
